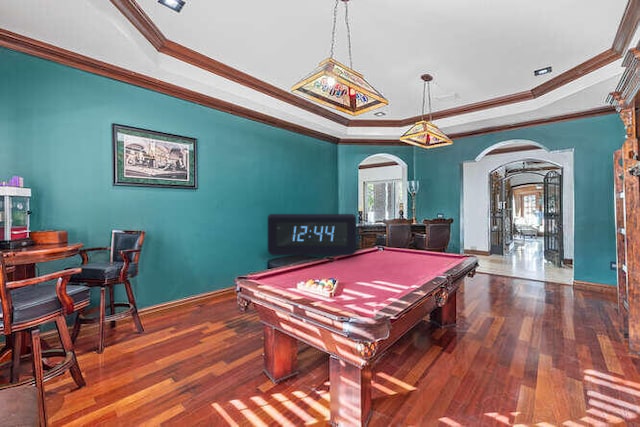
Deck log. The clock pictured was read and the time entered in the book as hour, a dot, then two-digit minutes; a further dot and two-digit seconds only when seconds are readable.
12.44
